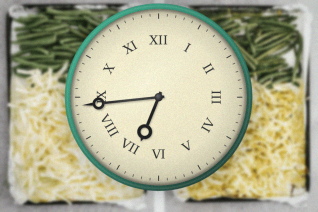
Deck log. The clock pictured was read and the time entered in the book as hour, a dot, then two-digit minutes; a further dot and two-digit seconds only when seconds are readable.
6.44
